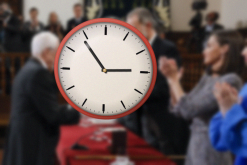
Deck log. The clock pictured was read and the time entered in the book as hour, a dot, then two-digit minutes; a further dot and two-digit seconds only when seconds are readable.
2.54
